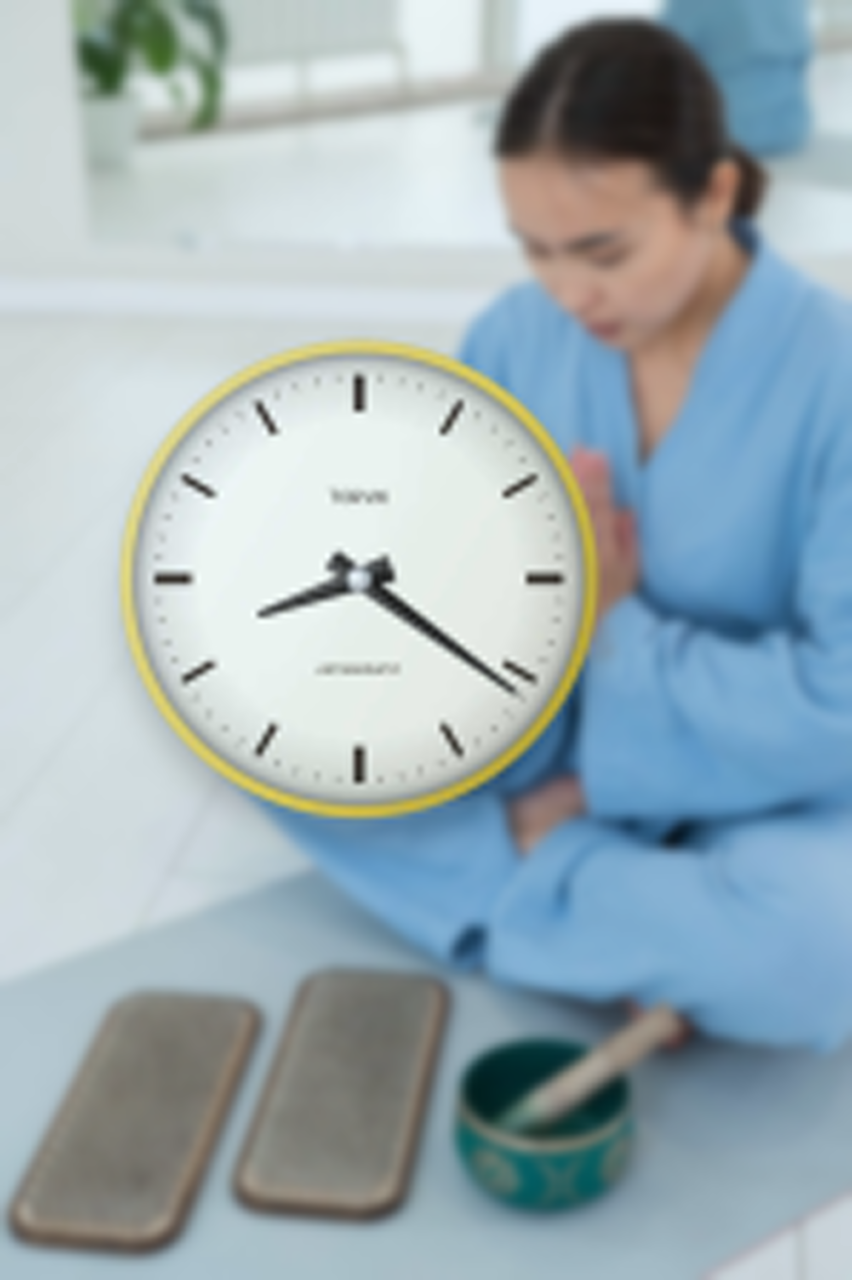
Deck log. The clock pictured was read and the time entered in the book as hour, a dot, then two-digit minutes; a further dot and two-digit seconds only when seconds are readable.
8.21
